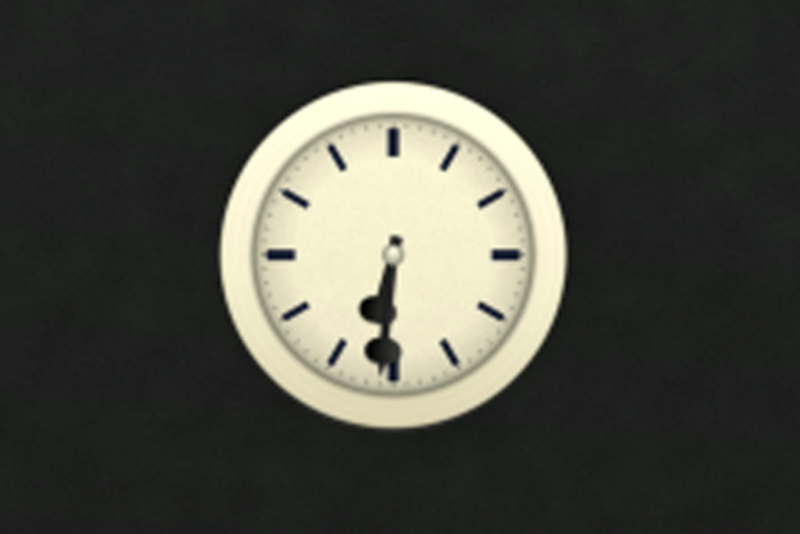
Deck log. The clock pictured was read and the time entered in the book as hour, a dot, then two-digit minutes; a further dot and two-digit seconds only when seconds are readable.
6.31
